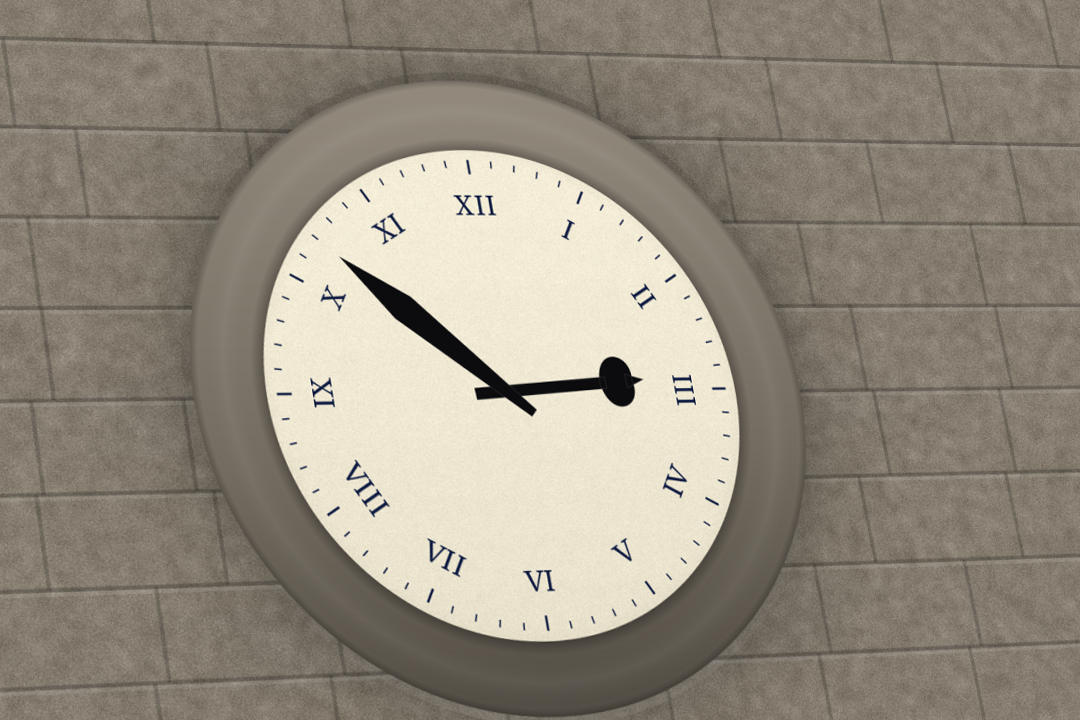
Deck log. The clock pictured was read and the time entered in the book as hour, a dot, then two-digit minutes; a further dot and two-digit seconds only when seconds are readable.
2.52
